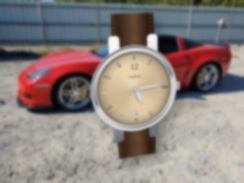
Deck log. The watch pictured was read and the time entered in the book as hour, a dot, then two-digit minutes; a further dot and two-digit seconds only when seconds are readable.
5.14
